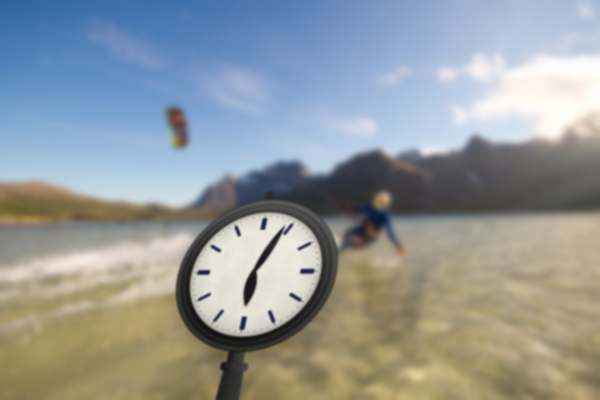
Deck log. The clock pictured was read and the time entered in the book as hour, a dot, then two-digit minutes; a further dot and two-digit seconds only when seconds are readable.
6.04
